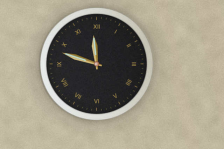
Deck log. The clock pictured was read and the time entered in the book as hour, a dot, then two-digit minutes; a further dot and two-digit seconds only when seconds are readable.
11.48
